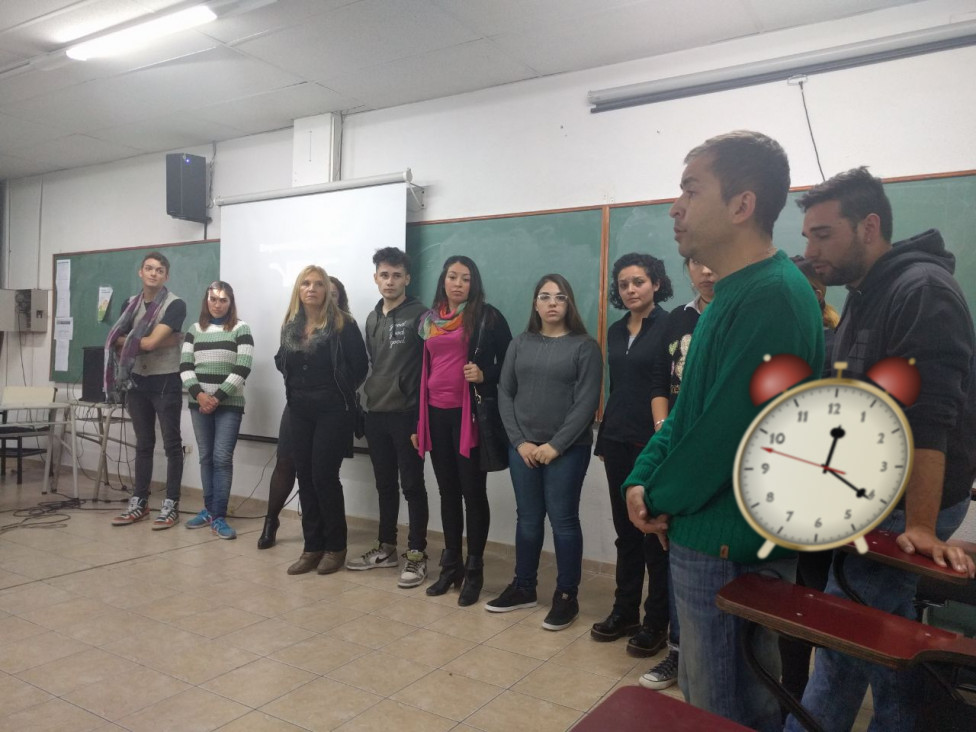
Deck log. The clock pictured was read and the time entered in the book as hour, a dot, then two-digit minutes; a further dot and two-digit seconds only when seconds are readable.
12.20.48
